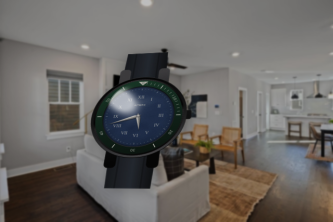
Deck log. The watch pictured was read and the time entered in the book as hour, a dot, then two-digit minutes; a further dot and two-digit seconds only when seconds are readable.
5.42
